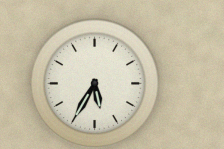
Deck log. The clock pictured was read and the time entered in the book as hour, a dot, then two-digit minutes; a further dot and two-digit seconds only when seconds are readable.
5.35
